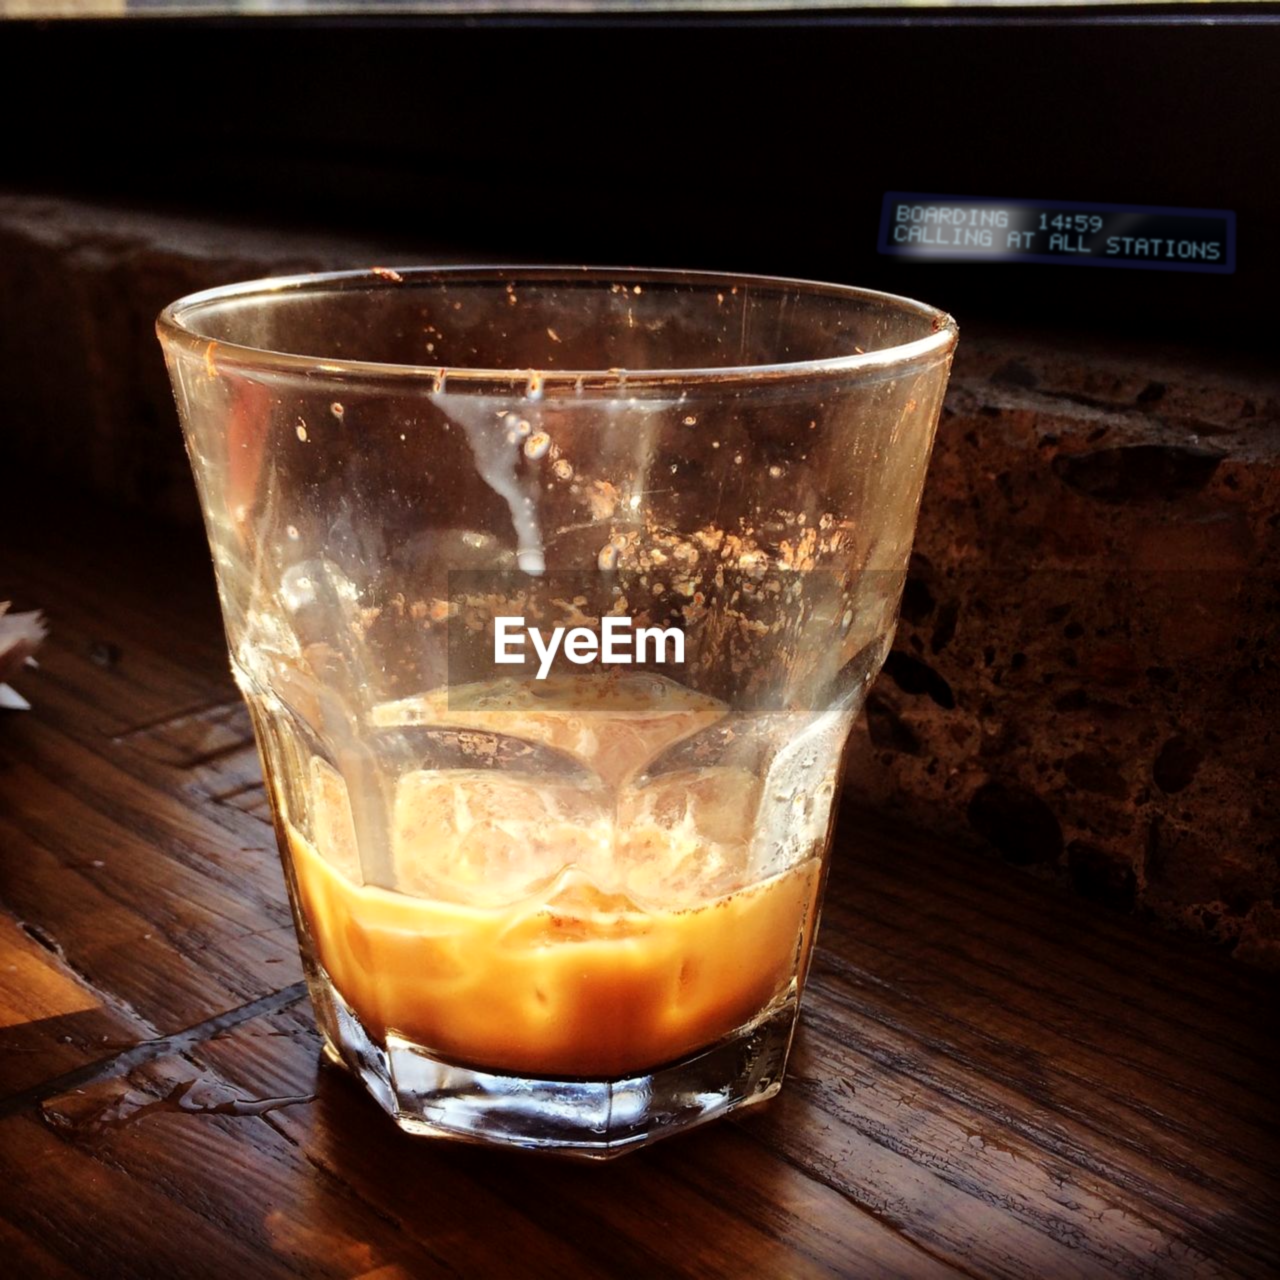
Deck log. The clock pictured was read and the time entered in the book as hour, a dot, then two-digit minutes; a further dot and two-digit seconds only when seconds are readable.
14.59
